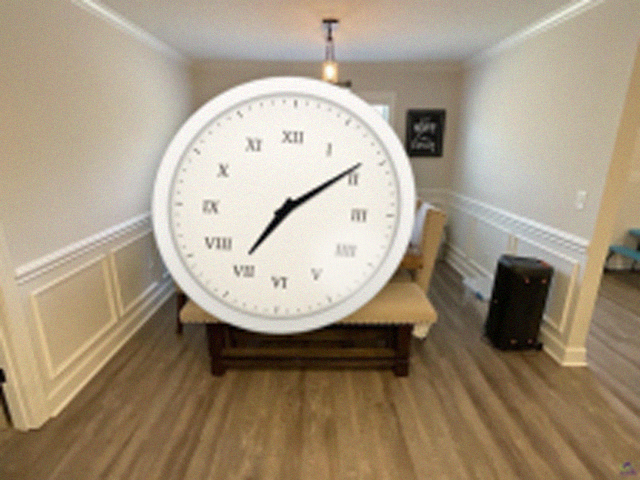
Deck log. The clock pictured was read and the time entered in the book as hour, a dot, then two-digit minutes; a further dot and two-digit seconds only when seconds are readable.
7.09
